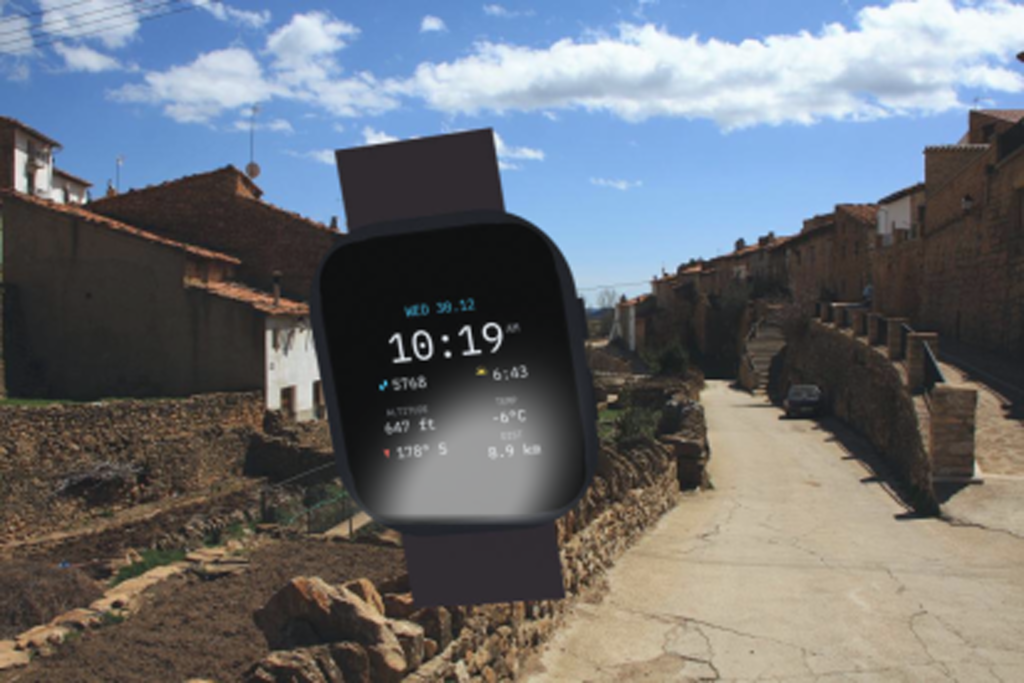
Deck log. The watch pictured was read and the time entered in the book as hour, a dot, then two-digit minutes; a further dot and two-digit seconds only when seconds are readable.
10.19
